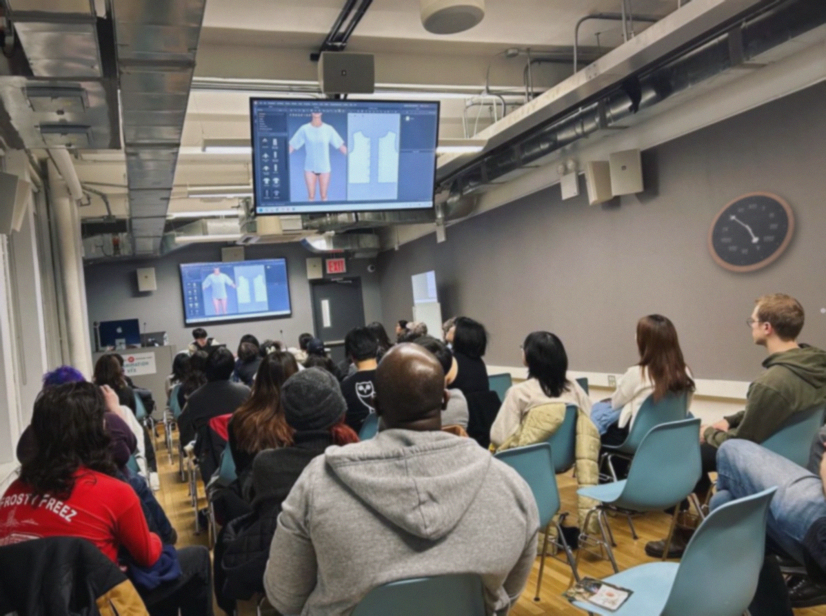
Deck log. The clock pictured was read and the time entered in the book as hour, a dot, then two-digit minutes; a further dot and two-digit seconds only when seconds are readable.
4.51
